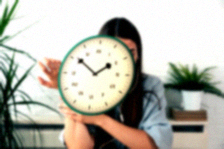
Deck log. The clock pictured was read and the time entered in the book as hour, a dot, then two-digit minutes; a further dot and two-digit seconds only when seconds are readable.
1.51
